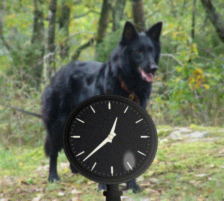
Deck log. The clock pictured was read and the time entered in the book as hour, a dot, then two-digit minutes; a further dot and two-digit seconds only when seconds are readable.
12.38
